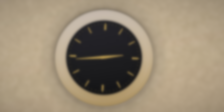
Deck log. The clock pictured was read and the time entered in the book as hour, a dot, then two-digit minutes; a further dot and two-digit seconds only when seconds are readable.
2.44
